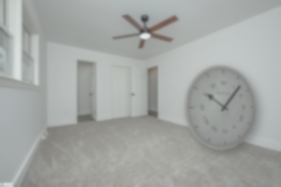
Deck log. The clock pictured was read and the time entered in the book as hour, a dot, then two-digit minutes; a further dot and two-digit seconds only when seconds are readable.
10.07
